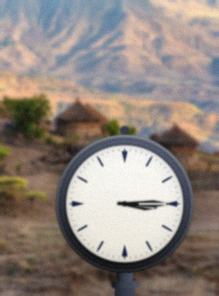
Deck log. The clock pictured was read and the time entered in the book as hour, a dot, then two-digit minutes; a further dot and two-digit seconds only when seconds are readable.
3.15
